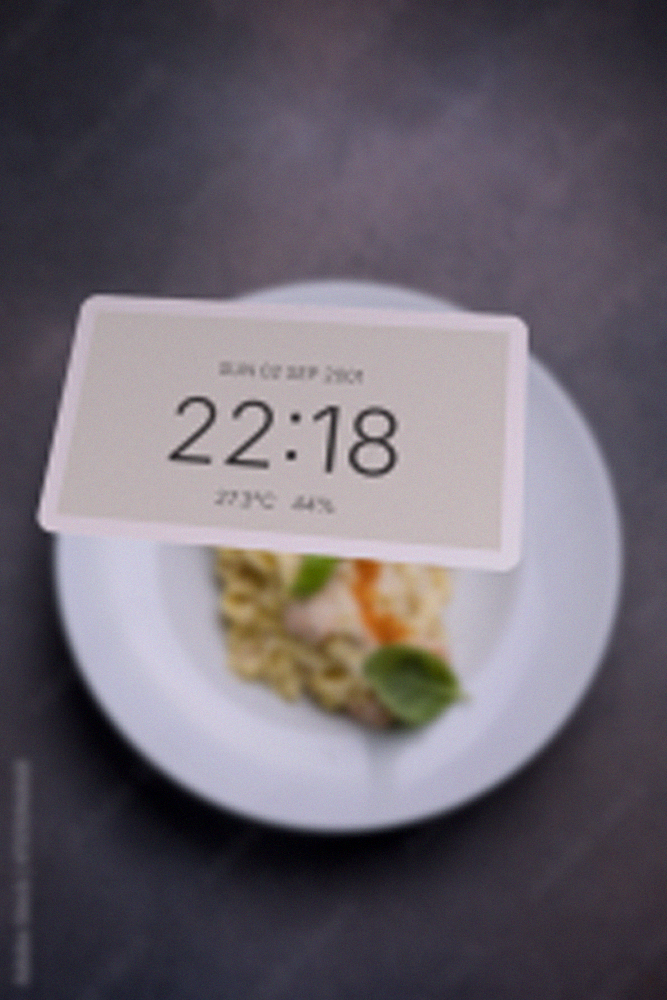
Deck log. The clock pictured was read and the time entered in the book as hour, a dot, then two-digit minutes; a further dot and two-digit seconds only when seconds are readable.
22.18
